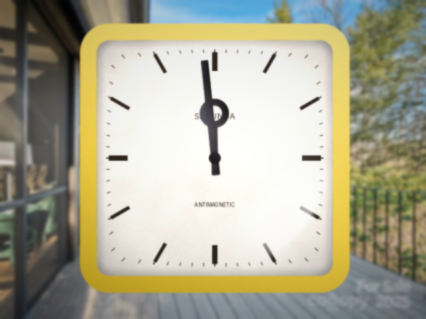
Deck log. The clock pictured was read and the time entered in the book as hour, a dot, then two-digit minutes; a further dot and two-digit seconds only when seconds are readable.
11.59
